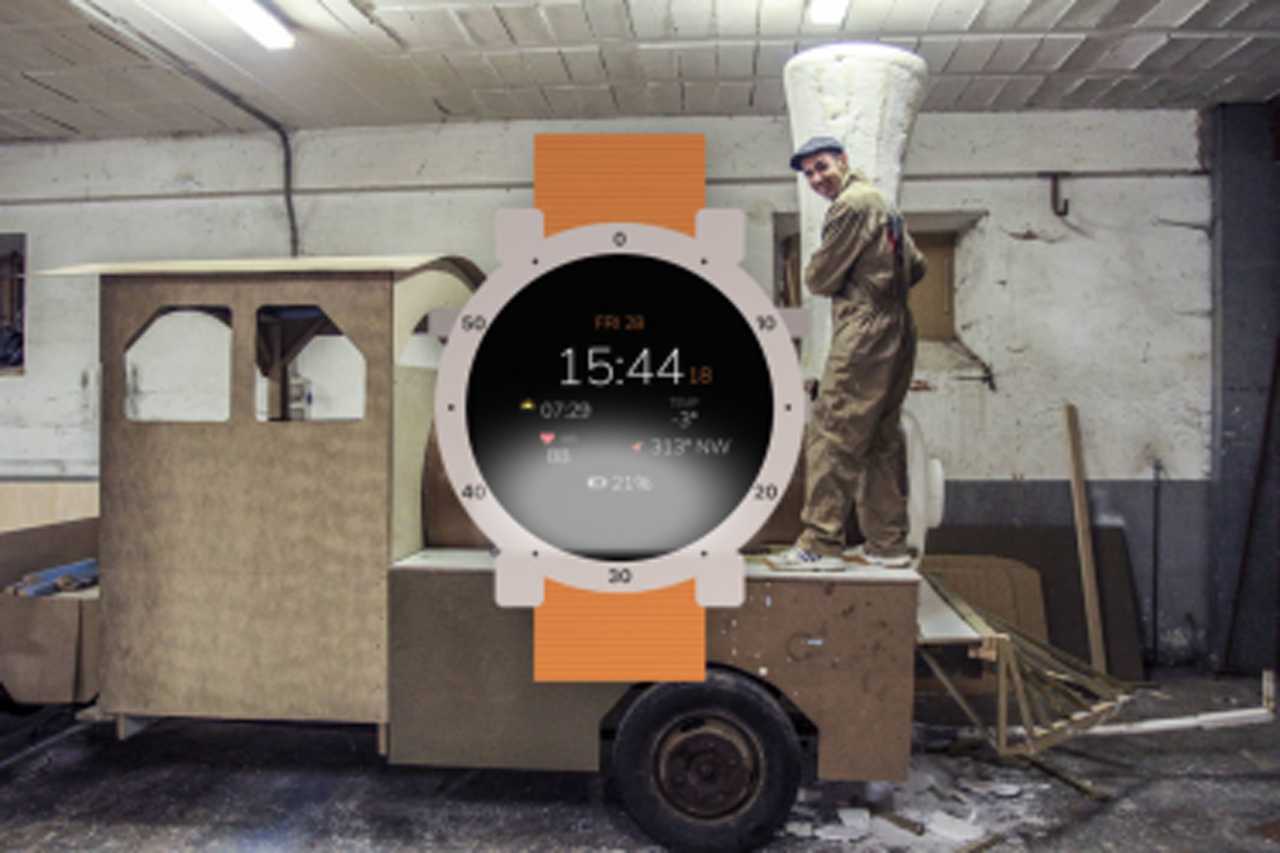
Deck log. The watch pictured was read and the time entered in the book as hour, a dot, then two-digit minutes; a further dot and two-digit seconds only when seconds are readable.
15.44
